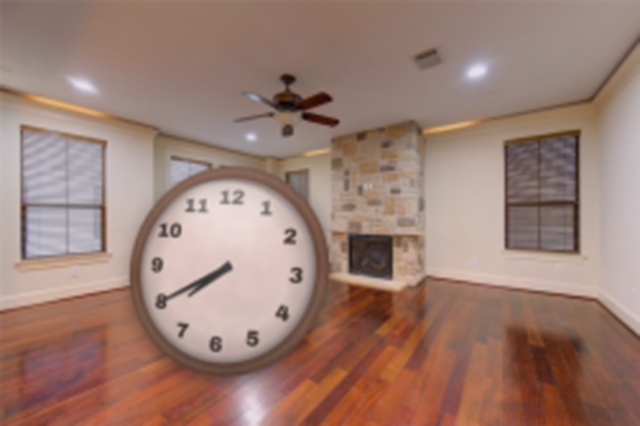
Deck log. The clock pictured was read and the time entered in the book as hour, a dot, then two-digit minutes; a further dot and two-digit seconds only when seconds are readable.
7.40
